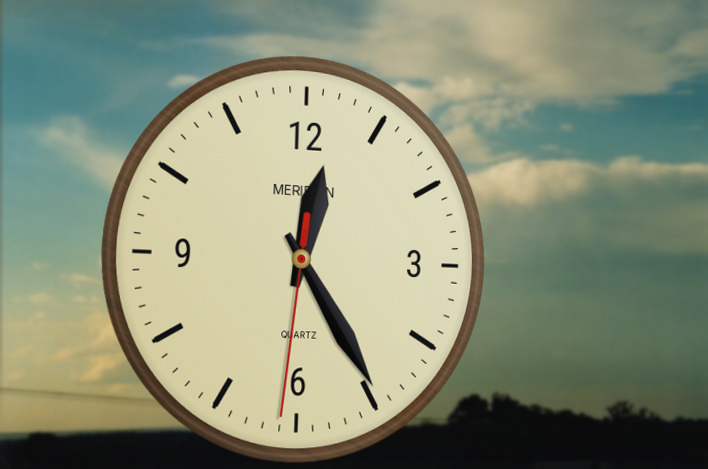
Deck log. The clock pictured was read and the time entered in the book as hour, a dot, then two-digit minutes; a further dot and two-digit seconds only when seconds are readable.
12.24.31
